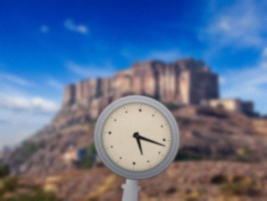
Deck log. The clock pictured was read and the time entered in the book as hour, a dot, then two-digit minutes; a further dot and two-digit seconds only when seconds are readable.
5.17
